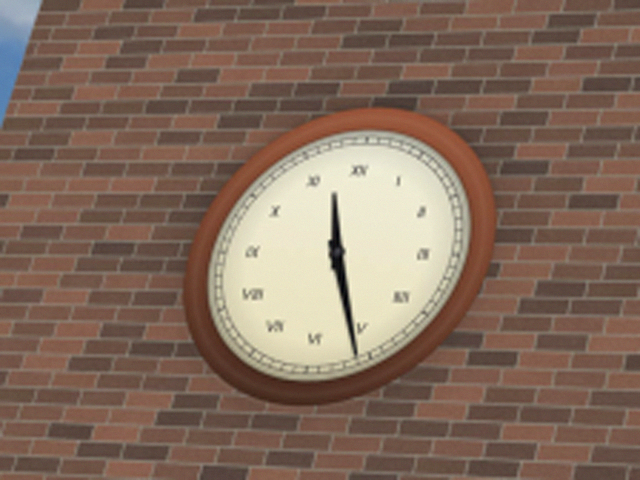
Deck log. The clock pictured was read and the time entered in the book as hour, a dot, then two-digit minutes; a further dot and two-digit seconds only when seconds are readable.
11.26
